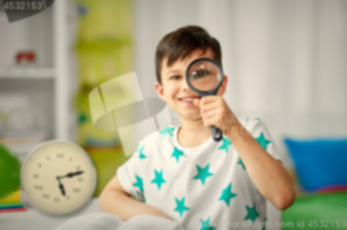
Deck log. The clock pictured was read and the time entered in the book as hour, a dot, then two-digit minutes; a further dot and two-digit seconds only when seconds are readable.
5.12
